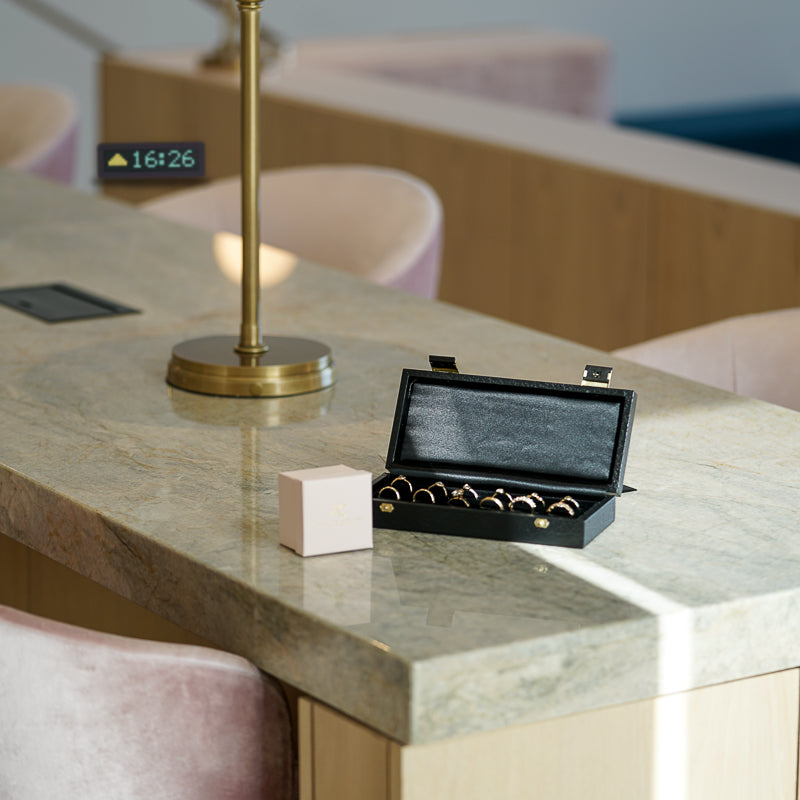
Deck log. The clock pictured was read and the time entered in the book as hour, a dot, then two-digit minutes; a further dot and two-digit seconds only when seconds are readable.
16.26
